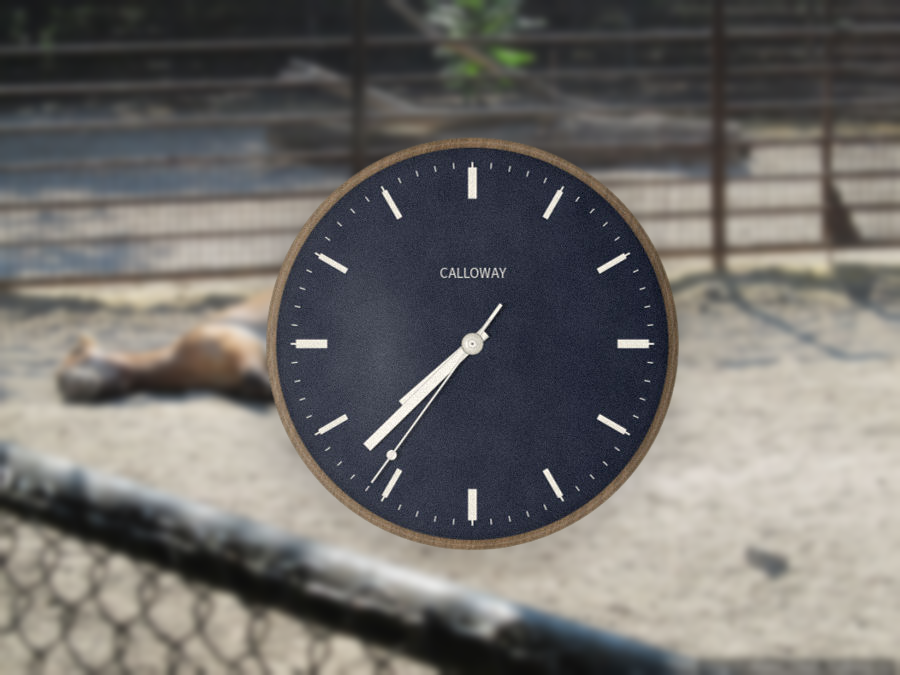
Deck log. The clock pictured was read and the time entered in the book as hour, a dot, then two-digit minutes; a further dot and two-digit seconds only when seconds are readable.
7.37.36
